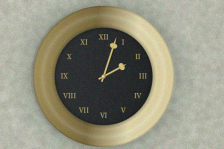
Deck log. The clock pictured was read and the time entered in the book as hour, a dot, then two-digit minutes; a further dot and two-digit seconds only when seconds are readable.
2.03
